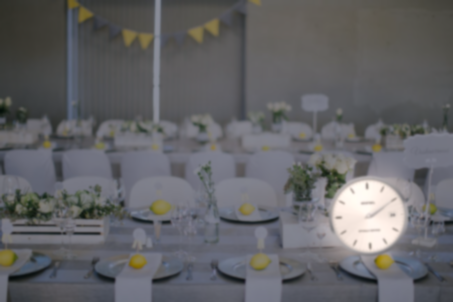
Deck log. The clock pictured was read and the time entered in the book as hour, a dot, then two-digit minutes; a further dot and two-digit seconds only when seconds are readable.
2.10
